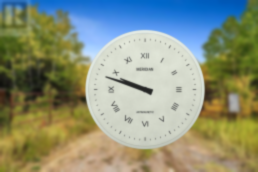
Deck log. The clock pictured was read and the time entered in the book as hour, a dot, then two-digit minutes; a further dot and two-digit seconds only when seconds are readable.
9.48
